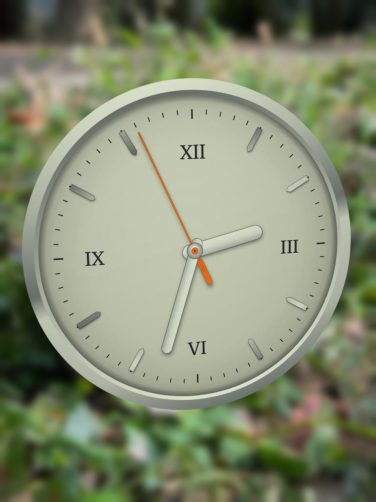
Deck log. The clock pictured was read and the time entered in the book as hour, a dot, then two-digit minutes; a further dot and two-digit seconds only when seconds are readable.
2.32.56
